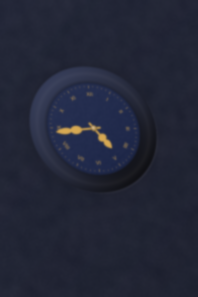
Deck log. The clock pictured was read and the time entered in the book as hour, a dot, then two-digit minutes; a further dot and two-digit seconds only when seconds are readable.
4.44
